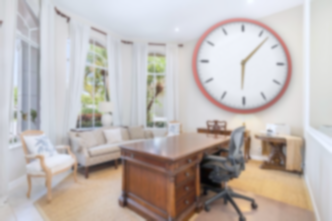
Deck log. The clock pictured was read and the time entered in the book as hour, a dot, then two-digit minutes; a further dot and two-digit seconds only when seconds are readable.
6.07
